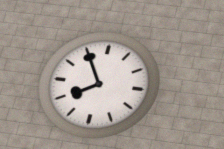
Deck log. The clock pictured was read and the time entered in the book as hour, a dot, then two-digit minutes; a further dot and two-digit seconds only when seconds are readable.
7.55
